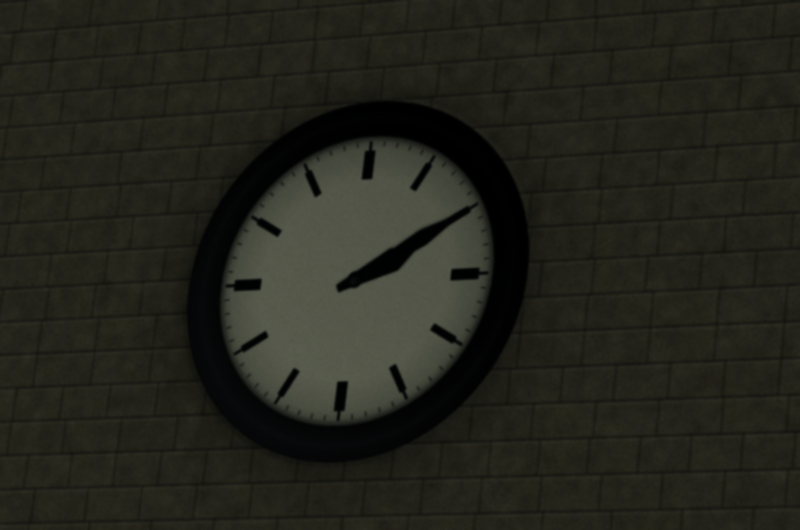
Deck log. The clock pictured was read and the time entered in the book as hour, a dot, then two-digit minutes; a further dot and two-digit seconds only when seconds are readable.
2.10
